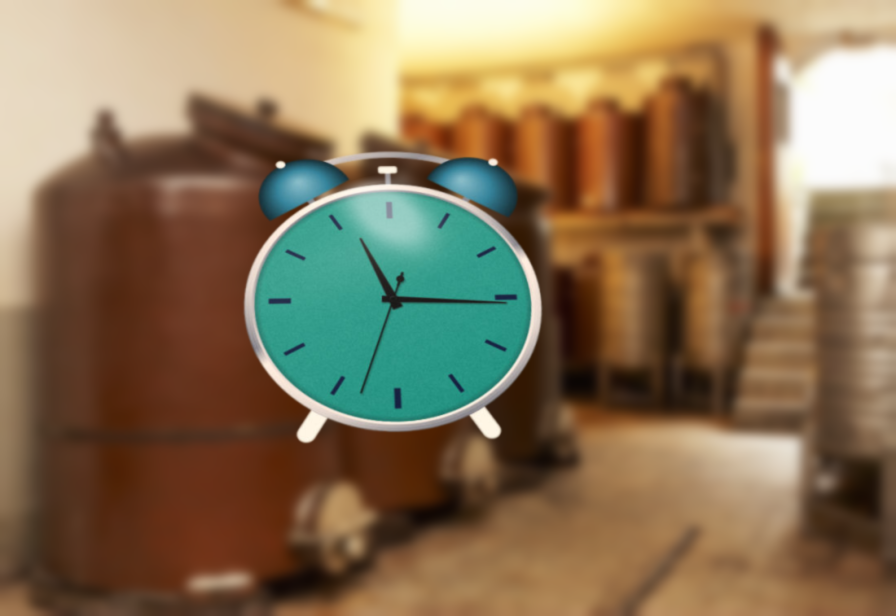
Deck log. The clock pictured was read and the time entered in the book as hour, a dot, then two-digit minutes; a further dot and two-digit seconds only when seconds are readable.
11.15.33
